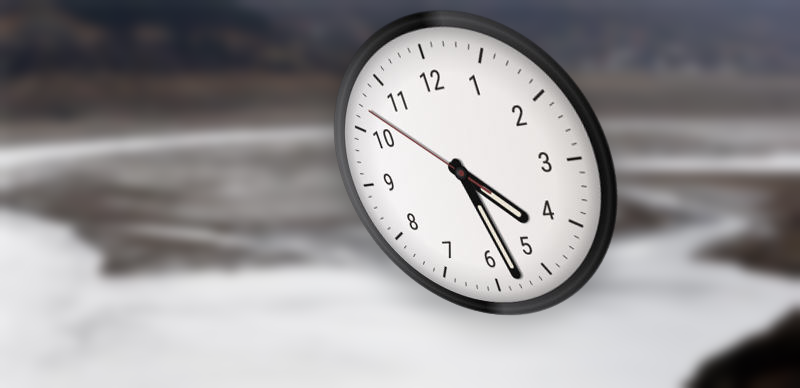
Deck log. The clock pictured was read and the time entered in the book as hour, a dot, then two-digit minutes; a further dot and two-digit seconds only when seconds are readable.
4.27.52
